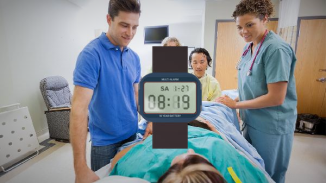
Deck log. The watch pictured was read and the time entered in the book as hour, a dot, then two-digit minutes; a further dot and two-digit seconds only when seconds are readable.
8.19
